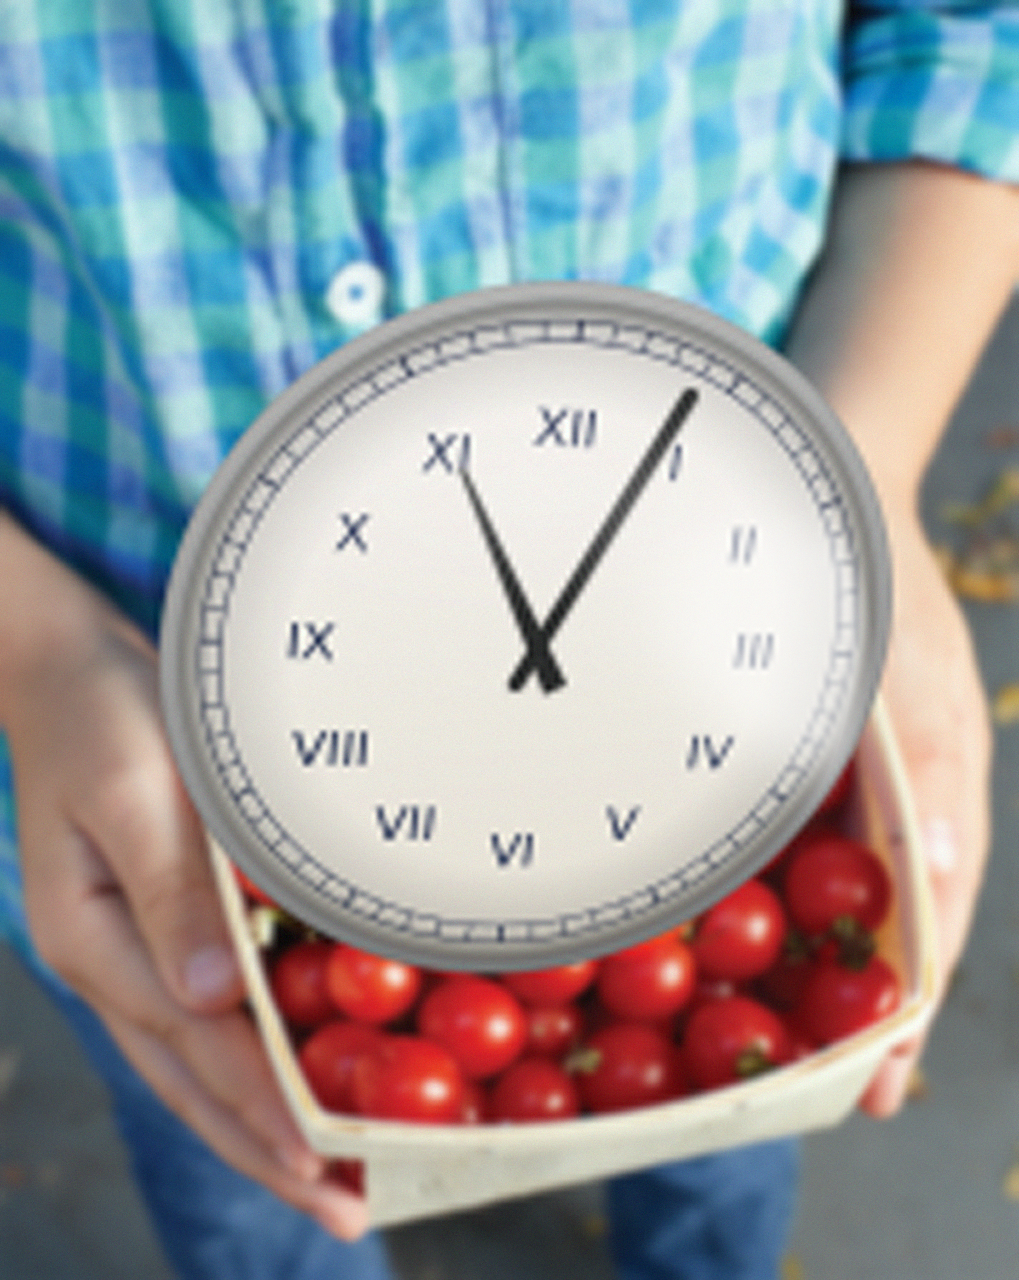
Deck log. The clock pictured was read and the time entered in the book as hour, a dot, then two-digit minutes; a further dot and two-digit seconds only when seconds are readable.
11.04
